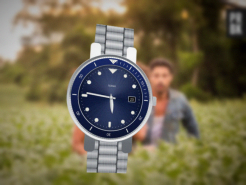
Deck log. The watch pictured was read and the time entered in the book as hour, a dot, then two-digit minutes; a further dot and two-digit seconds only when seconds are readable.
5.46
